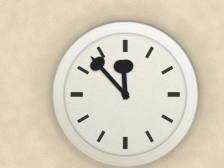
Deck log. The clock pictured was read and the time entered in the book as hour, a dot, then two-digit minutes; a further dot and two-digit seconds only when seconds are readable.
11.53
